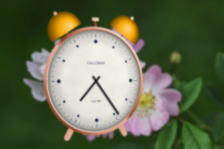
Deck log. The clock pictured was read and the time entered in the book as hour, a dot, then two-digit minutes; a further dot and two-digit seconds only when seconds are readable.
7.24
